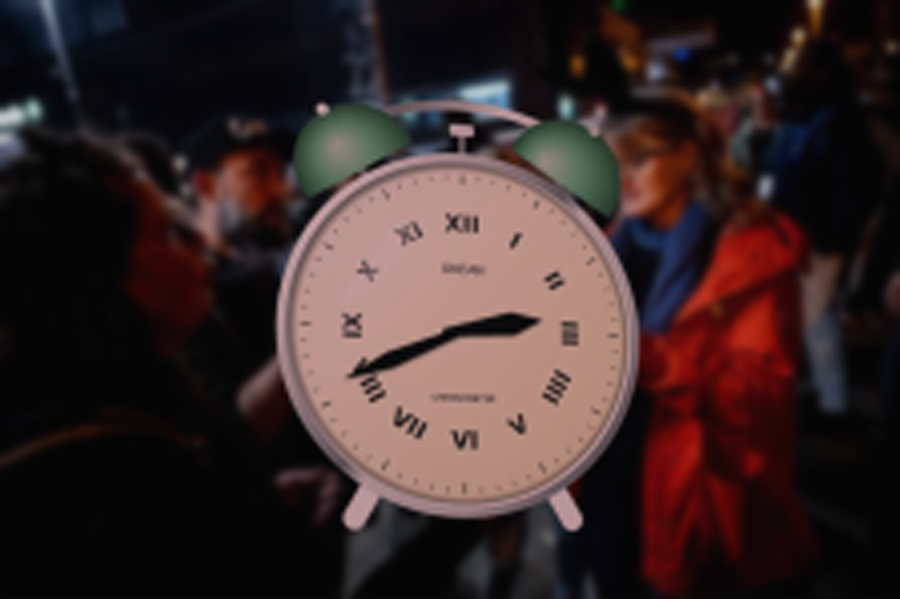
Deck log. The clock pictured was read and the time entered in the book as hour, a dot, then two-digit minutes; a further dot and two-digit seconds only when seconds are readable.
2.41
